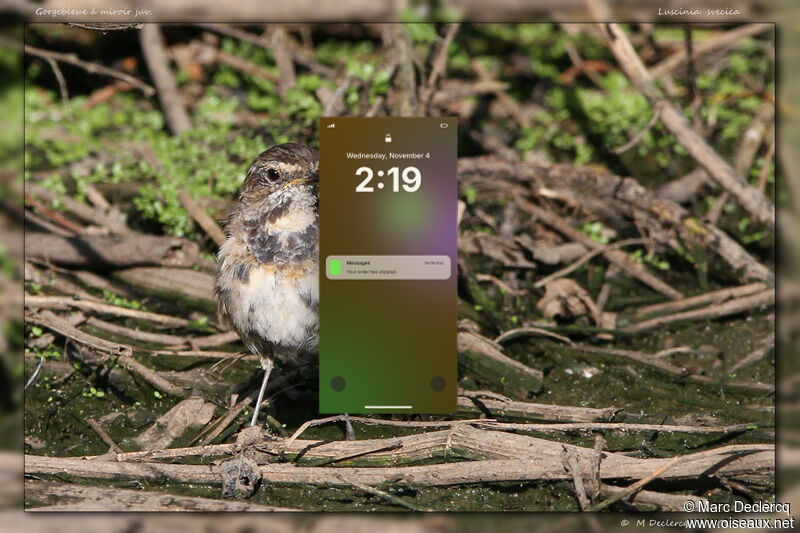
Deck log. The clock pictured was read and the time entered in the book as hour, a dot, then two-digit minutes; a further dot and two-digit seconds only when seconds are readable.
2.19
